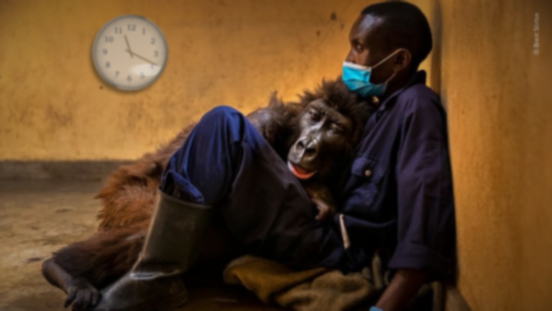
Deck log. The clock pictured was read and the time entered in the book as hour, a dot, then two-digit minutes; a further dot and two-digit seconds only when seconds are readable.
11.19
